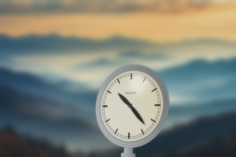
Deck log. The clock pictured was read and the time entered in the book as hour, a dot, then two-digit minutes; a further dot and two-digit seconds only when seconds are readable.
10.23
